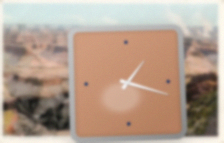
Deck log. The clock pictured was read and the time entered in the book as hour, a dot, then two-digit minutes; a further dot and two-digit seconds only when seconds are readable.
1.18
